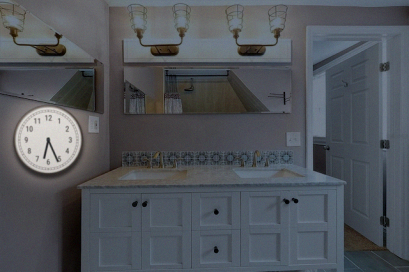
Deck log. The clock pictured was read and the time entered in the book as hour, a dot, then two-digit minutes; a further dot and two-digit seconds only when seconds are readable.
6.26
